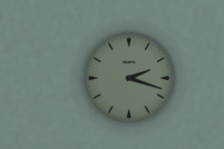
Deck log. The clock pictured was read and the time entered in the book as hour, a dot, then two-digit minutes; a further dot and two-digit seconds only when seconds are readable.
2.18
